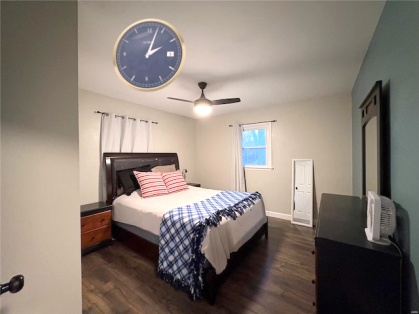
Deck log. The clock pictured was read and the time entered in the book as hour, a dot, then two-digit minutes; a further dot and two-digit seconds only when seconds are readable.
2.03
